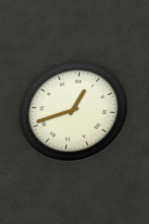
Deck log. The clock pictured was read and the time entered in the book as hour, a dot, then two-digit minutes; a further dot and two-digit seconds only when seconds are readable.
12.41
